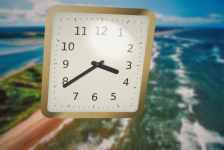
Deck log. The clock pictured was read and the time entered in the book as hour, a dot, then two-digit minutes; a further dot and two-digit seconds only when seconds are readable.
3.39
